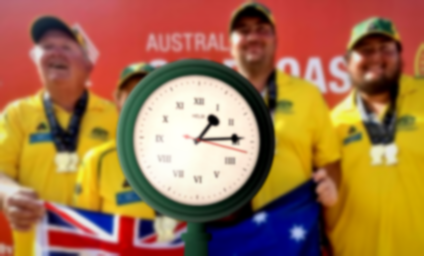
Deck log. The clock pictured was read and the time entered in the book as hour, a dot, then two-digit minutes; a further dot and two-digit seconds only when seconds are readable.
1.14.17
